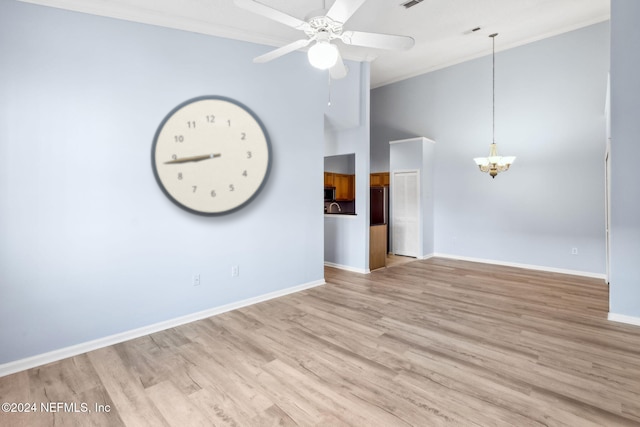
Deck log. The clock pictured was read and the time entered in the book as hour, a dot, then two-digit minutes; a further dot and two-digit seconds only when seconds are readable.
8.44
